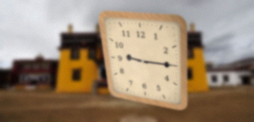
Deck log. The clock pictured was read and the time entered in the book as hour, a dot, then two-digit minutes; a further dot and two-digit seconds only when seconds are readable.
9.15
